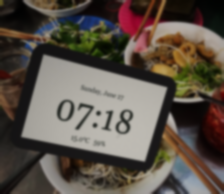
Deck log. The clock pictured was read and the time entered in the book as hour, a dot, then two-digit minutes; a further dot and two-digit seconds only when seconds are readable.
7.18
